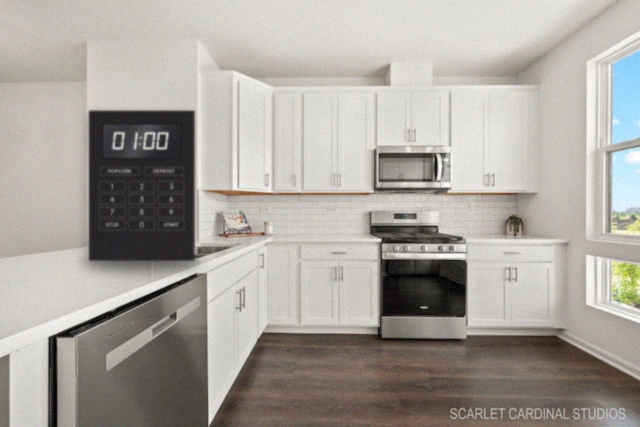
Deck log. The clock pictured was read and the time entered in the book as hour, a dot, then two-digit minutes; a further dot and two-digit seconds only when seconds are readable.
1.00
